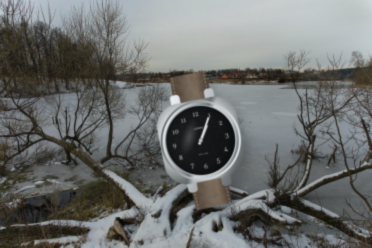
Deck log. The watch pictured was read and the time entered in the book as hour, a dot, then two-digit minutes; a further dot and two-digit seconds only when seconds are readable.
1.05
